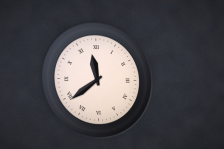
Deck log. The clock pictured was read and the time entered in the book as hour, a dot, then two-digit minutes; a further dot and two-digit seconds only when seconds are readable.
11.39
